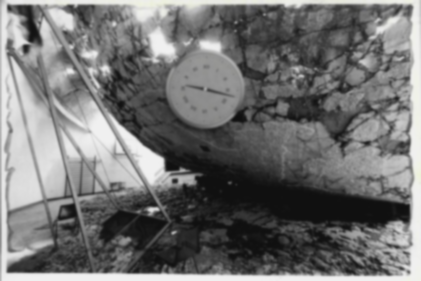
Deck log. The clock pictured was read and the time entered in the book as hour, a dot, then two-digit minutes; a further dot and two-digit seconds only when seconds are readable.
9.17
